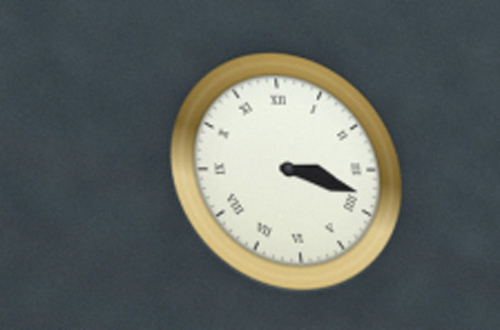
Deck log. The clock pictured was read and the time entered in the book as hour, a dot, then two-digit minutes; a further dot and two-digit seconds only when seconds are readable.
3.18
